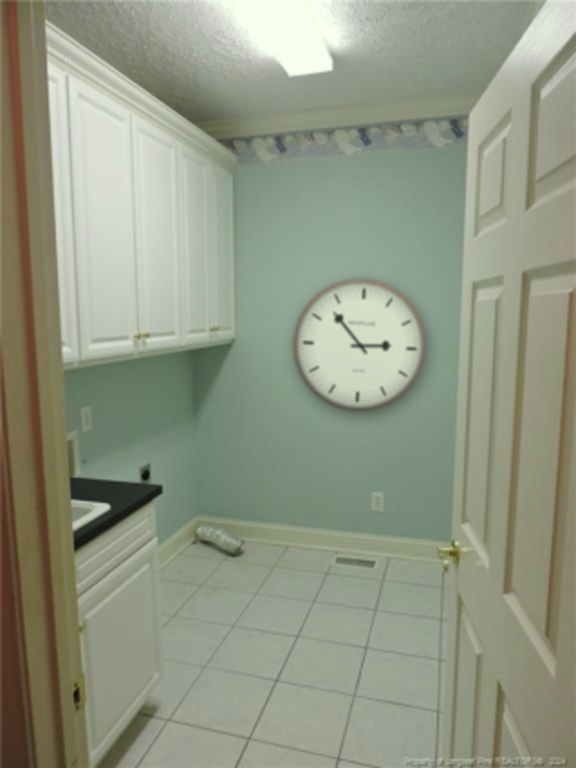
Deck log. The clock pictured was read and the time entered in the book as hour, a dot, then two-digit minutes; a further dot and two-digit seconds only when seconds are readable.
2.53
